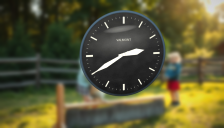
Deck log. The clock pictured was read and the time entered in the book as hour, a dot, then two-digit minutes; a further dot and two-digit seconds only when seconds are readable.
2.40
